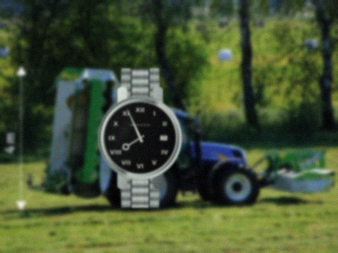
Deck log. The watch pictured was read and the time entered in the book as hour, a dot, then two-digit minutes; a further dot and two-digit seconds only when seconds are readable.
7.56
